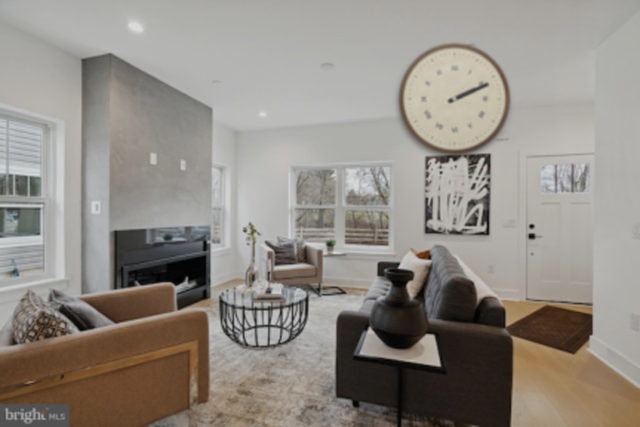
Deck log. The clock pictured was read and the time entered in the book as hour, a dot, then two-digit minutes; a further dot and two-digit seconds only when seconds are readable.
2.11
